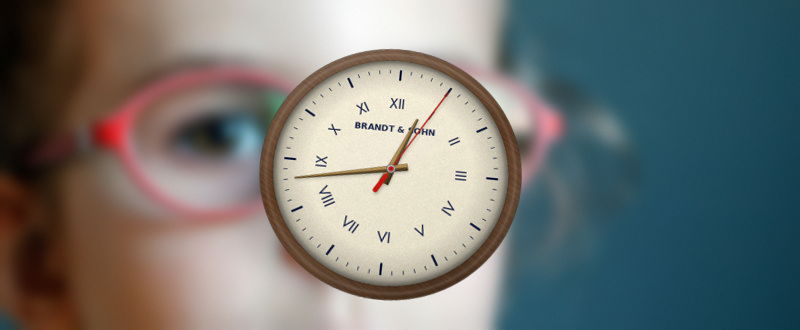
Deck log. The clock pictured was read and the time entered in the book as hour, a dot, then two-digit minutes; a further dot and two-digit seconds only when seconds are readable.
12.43.05
